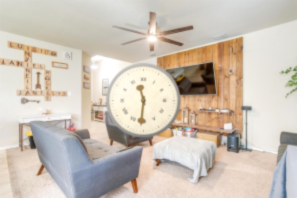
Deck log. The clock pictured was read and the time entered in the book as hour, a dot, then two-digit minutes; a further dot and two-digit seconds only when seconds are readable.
11.31
